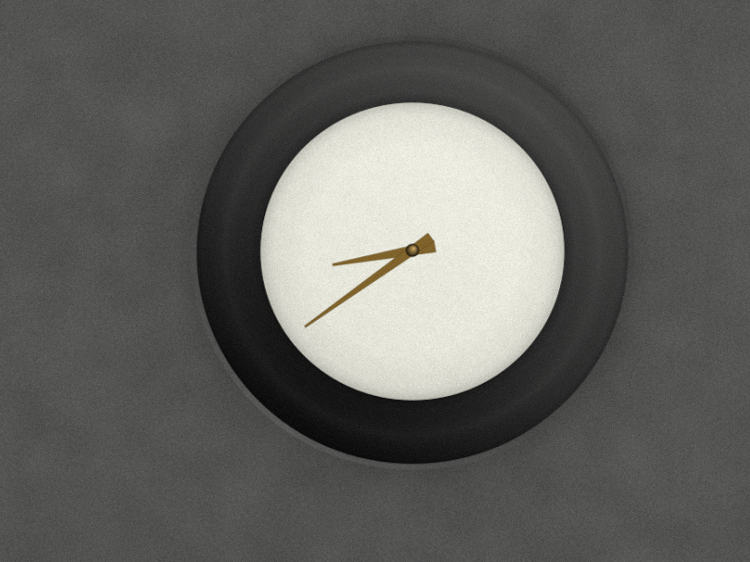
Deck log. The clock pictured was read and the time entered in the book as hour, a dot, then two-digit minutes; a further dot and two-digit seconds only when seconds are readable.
8.39
